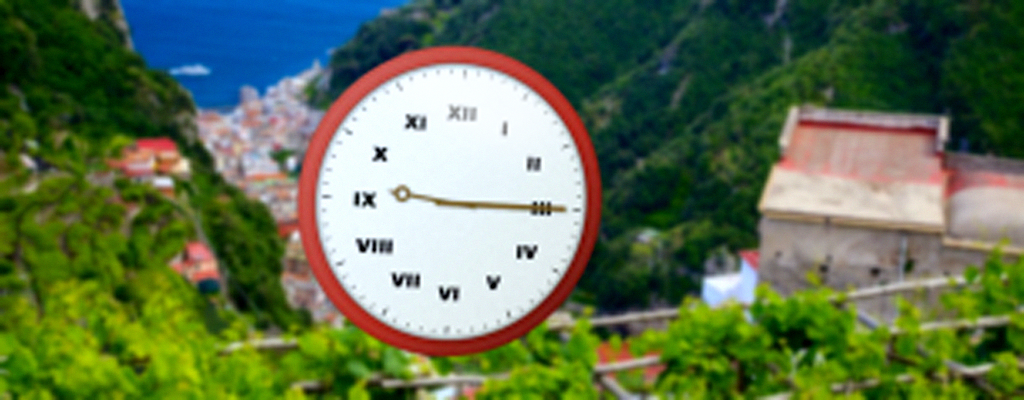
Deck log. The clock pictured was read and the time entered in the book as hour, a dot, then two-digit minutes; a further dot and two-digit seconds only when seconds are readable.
9.15
